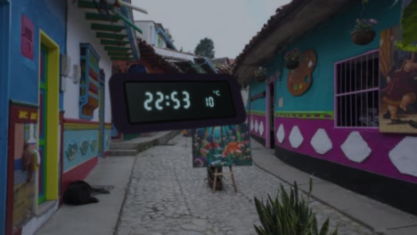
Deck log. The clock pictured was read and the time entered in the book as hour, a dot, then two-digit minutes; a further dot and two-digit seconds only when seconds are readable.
22.53
